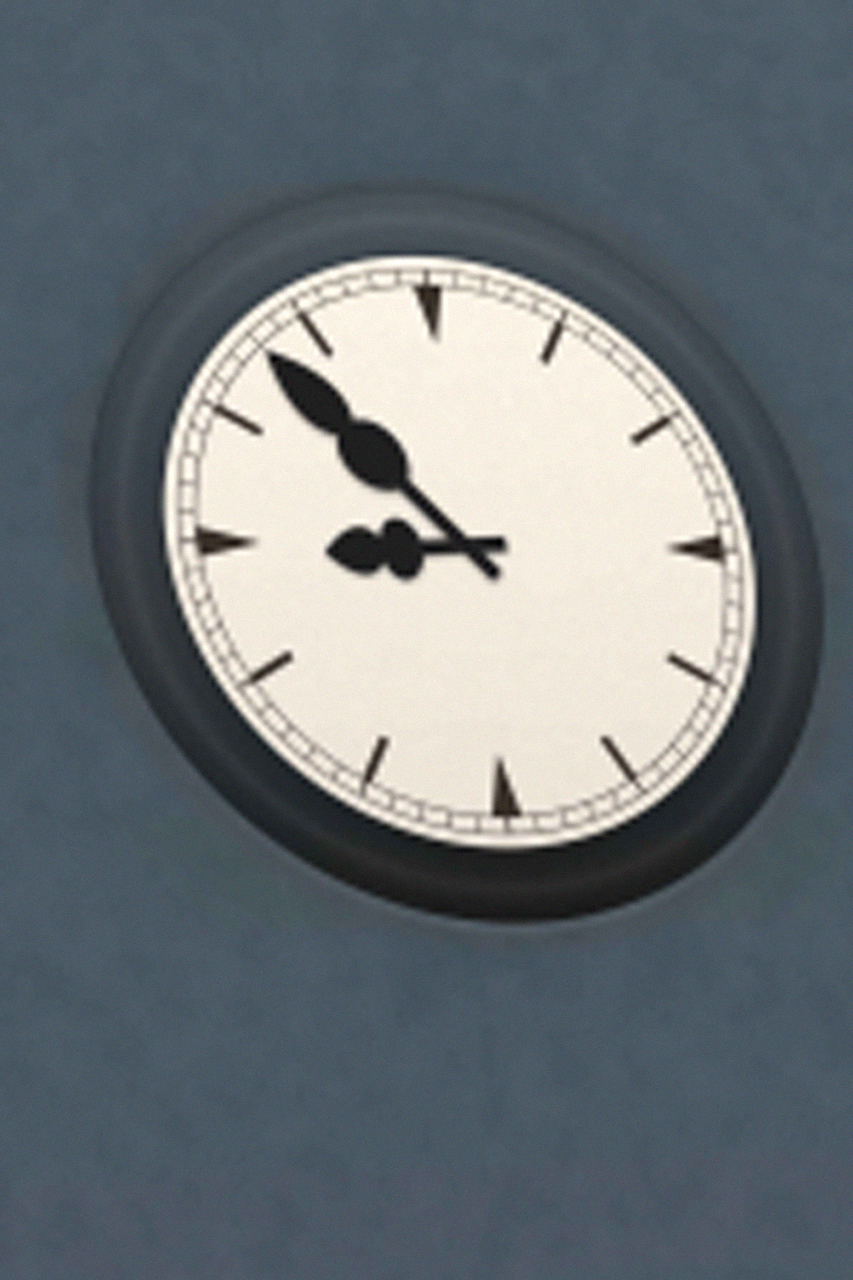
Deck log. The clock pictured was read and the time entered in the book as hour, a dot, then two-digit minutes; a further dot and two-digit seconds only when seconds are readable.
8.53
